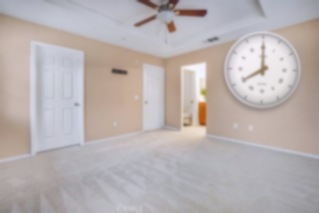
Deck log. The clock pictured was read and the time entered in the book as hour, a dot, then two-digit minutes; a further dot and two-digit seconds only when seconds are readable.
8.00
